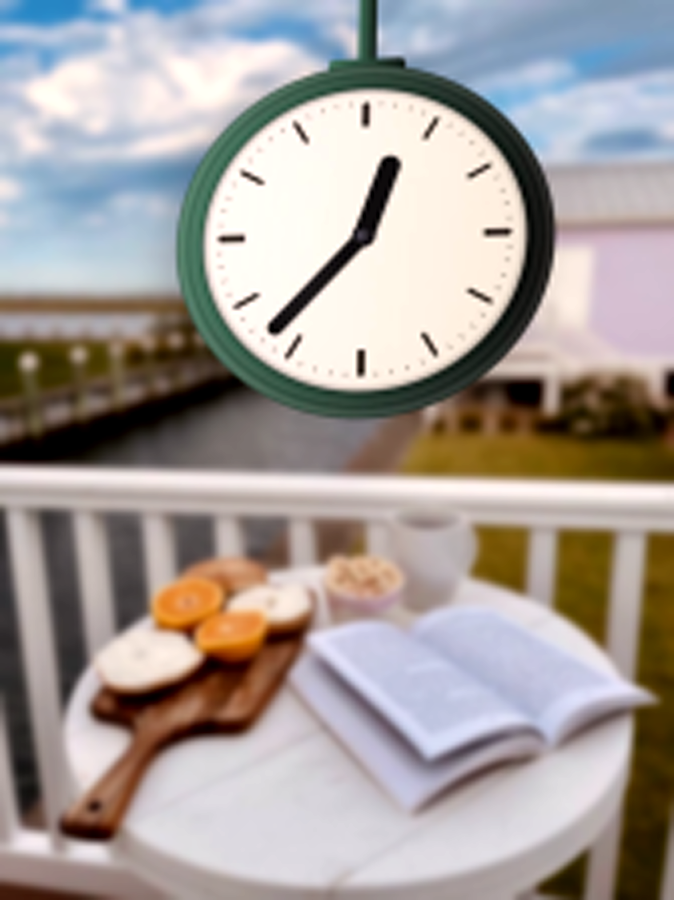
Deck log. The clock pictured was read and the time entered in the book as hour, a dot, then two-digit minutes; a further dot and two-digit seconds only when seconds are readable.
12.37
